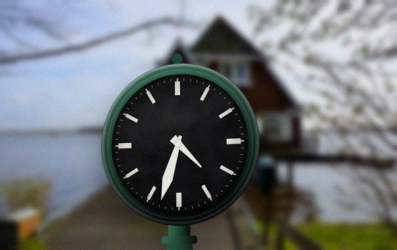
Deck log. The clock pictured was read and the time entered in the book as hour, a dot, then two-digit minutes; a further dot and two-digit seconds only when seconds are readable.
4.33
